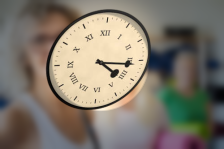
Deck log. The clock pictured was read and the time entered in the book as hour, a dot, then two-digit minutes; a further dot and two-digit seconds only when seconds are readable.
4.16
